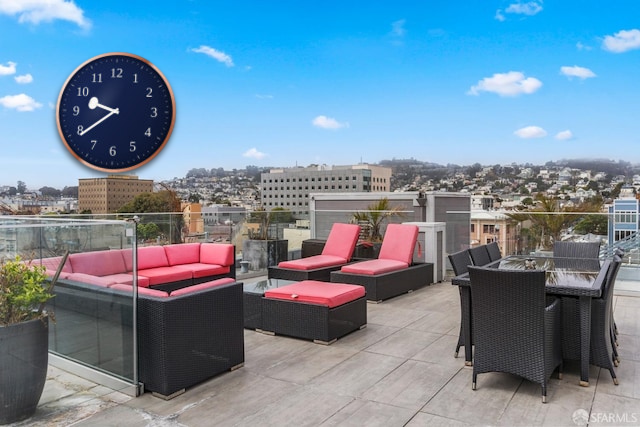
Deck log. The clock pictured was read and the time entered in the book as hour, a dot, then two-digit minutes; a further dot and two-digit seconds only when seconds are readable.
9.39
